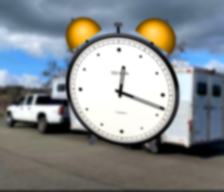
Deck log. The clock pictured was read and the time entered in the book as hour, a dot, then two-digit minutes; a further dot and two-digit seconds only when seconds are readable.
12.18
